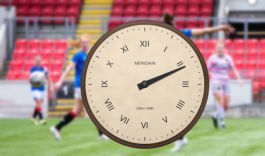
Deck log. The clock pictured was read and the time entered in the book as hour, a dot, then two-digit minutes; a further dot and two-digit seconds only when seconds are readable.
2.11
